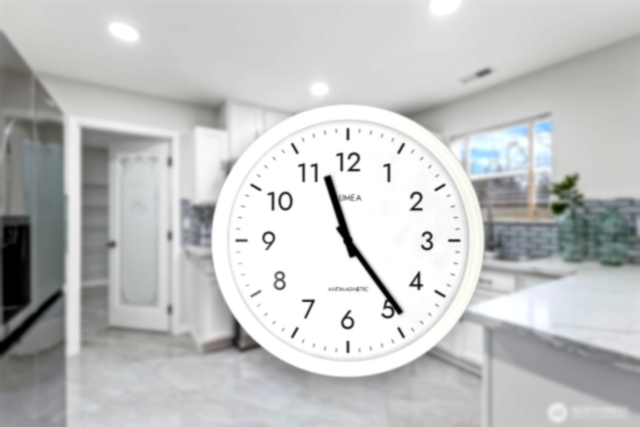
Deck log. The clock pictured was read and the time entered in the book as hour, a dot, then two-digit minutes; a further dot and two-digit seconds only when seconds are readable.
11.24
